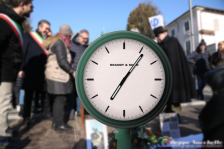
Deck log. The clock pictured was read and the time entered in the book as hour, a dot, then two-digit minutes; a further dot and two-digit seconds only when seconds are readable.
7.06
